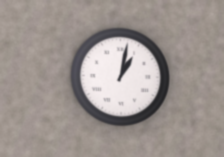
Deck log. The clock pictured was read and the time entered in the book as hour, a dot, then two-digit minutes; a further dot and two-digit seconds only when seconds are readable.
1.02
